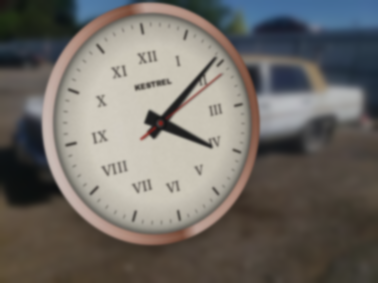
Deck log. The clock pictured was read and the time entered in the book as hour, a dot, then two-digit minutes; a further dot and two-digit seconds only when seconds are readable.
4.09.11
